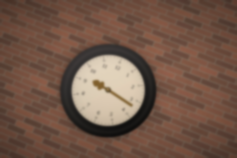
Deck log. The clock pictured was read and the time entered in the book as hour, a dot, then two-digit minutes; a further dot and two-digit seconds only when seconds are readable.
9.17
